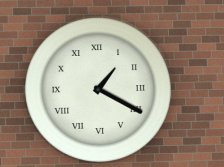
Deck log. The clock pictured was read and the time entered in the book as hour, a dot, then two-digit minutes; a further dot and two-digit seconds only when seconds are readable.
1.20
